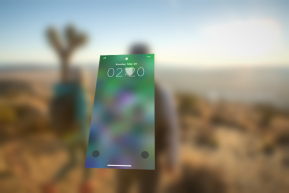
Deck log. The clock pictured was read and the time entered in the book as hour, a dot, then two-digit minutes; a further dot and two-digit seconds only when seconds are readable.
2.20
